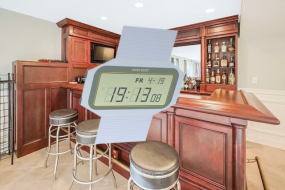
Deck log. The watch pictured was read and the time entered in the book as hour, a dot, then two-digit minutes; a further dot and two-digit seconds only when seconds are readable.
19.13.08
